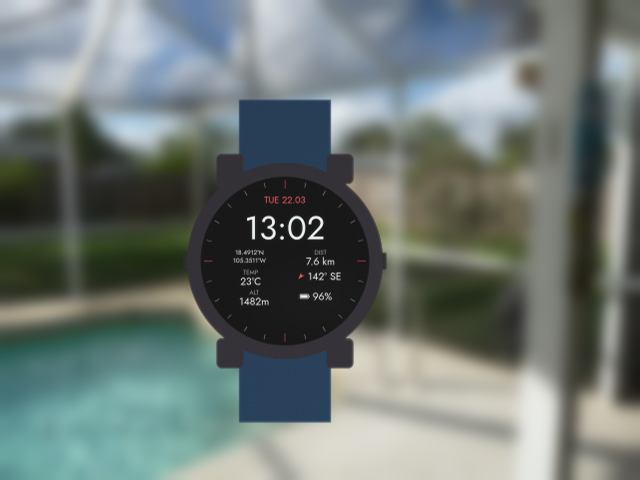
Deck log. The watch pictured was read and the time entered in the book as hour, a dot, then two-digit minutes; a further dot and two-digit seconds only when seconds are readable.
13.02
